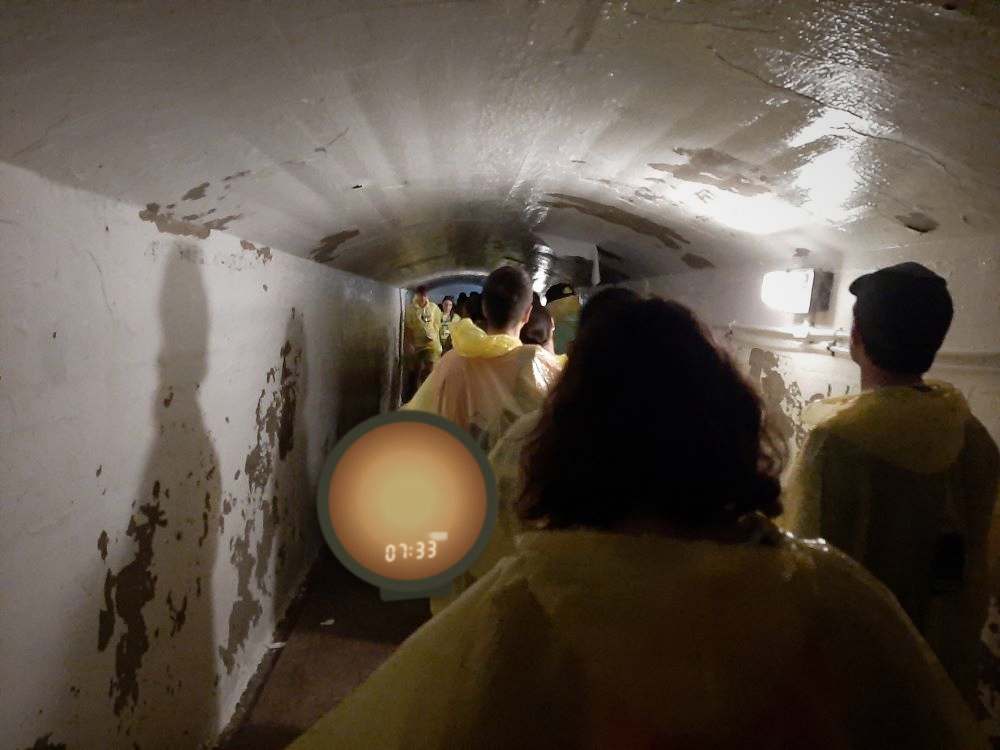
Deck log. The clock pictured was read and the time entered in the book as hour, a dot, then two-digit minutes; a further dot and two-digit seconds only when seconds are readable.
7.33
